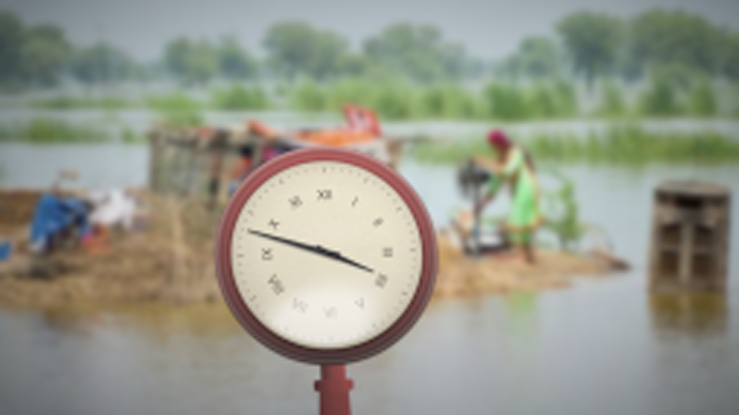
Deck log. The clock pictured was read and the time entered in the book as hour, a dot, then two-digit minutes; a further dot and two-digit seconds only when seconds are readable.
3.48
